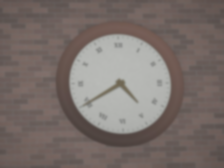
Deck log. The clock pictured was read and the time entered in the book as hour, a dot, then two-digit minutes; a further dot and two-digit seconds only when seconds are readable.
4.40
